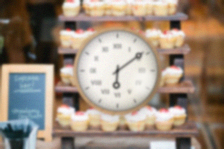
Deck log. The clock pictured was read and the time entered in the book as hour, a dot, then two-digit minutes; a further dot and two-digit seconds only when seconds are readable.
6.09
